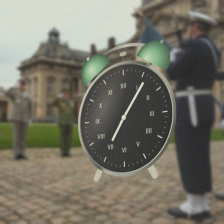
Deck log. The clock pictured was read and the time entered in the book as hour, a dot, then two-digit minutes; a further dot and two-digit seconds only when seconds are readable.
7.06
